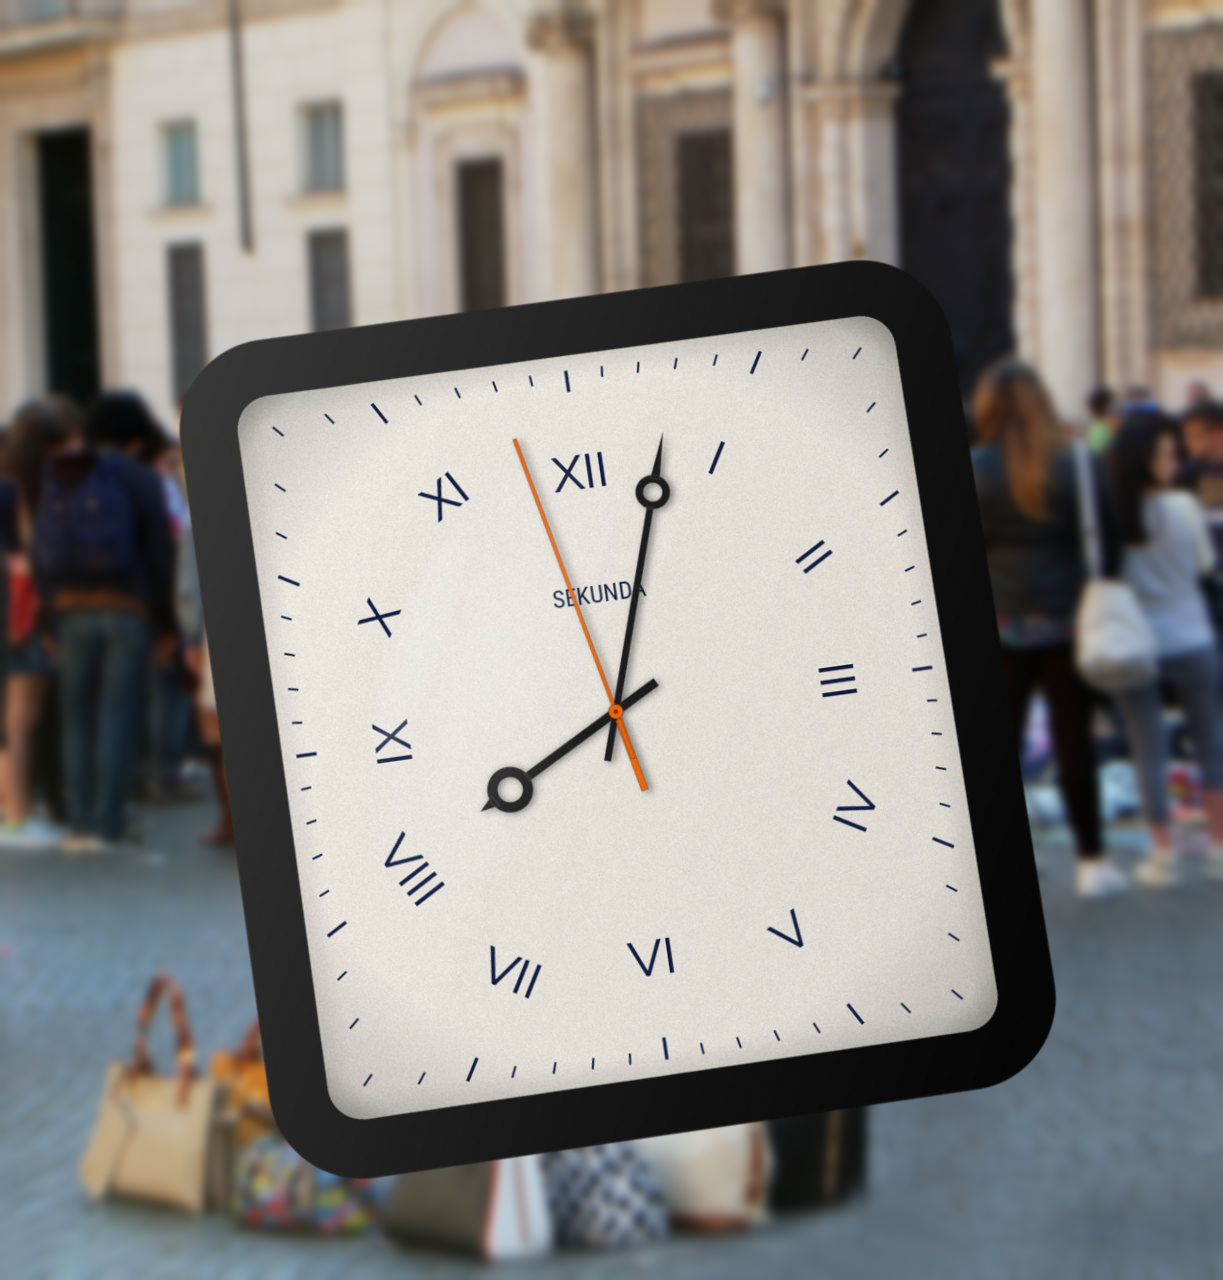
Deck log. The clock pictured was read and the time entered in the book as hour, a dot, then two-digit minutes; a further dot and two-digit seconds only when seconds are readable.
8.02.58
